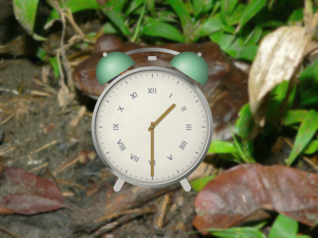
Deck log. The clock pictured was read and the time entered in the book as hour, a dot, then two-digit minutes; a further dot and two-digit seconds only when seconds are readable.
1.30
